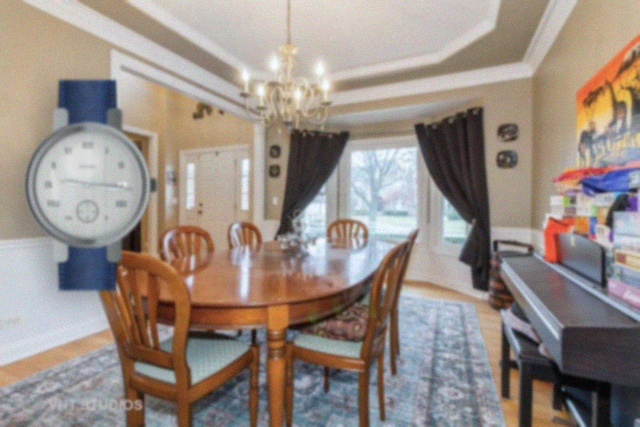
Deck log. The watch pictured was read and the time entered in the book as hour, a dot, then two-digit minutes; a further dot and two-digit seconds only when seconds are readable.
9.16
